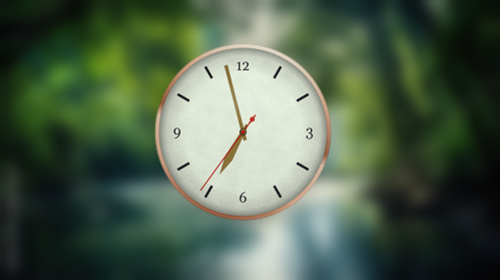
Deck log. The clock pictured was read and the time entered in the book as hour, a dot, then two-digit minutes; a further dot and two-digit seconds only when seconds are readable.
6.57.36
